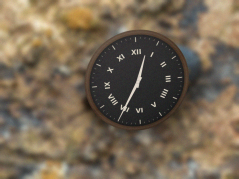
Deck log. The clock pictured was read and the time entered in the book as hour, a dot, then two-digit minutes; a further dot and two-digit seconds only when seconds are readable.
12.35
